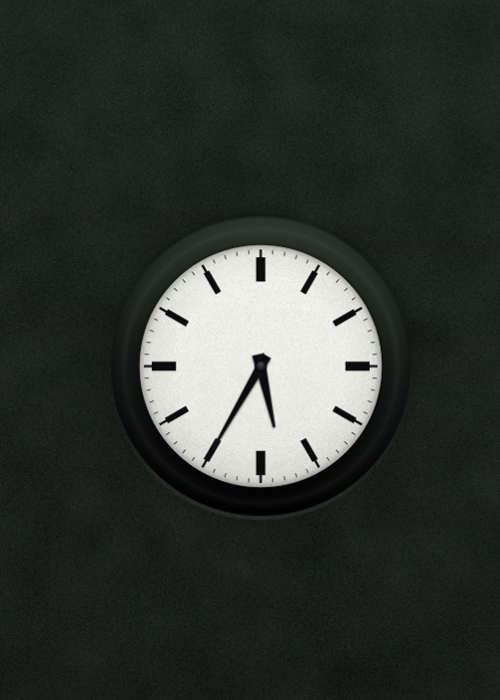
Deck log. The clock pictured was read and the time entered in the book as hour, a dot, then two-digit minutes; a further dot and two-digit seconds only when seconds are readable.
5.35
